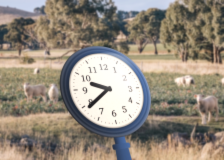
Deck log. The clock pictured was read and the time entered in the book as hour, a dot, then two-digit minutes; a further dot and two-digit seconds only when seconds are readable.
9.39
